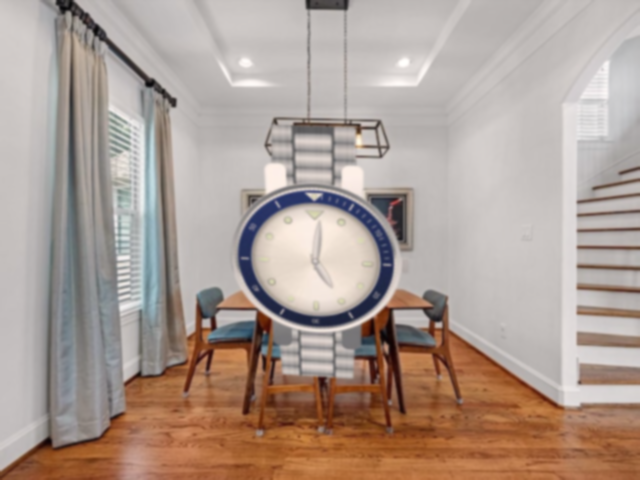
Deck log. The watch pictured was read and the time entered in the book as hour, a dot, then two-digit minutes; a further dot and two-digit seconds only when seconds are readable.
5.01
